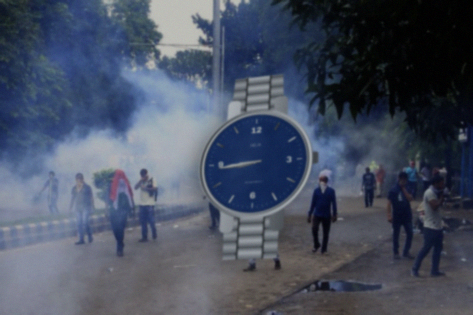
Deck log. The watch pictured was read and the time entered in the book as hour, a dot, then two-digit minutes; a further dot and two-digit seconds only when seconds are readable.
8.44
